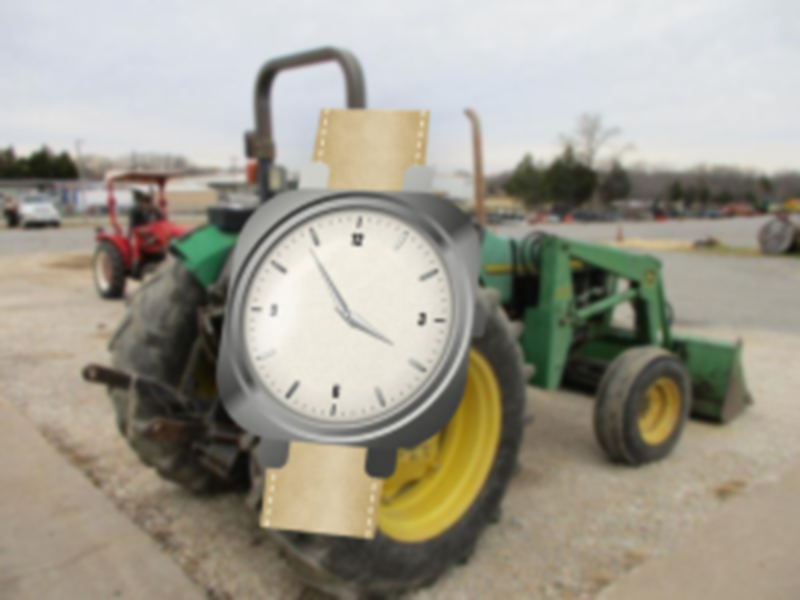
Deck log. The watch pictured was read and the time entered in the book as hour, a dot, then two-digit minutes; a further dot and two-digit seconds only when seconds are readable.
3.54
